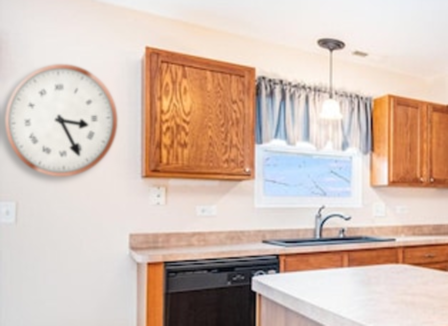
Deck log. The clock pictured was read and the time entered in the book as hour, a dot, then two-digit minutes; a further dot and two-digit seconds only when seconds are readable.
3.26
